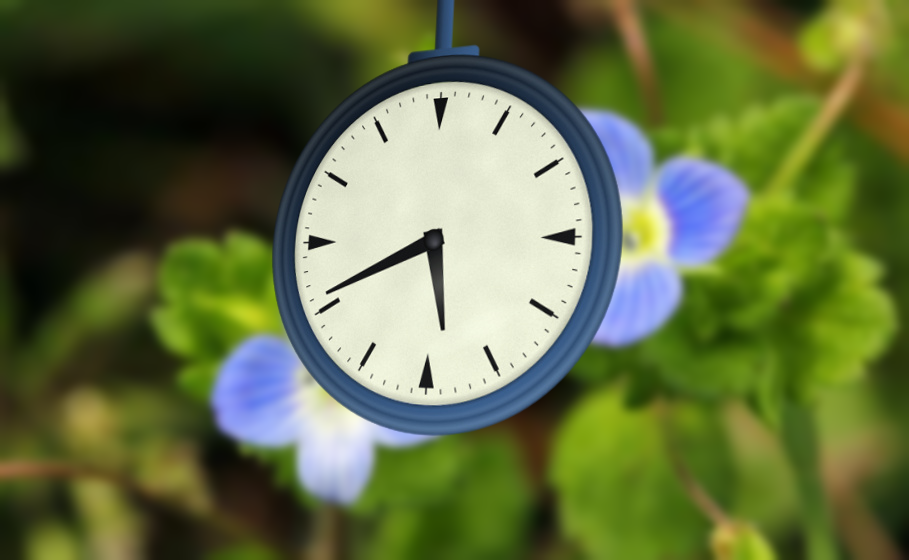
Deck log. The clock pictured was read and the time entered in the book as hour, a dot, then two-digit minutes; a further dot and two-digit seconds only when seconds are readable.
5.41
